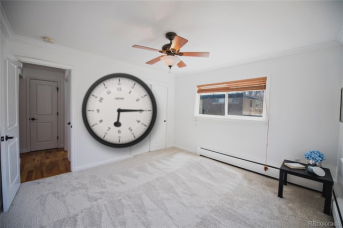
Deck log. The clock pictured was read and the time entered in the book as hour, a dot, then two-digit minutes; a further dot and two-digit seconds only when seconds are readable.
6.15
